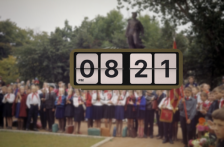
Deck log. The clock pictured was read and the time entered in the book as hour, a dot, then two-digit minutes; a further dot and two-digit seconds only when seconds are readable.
8.21
